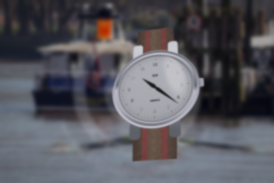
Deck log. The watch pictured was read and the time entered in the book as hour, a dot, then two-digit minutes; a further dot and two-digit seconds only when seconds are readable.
10.22
